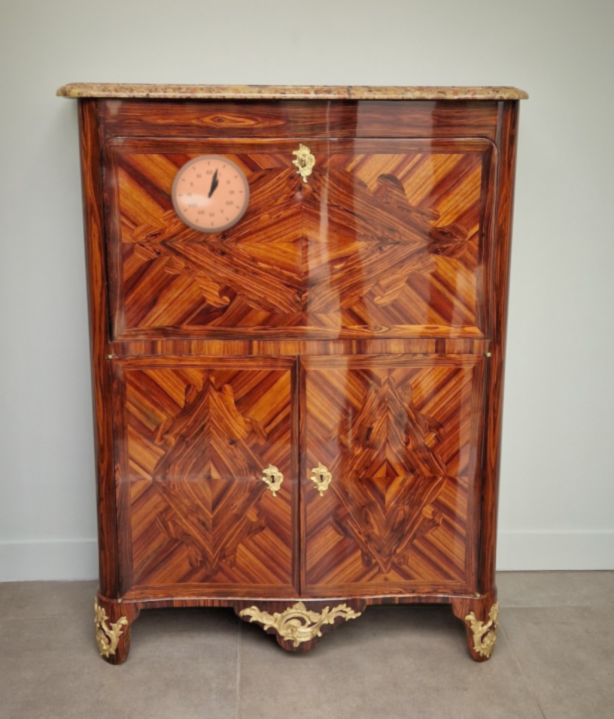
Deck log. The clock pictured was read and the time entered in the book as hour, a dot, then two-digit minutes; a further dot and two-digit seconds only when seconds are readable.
1.03
